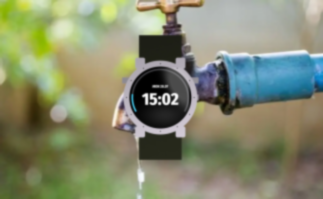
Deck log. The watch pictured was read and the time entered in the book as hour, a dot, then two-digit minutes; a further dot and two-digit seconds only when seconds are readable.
15.02
